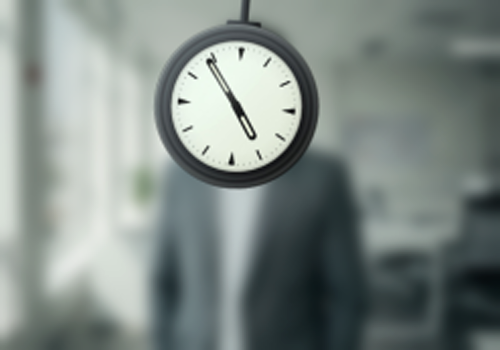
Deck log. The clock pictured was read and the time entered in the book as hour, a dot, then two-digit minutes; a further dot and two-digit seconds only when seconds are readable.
4.54
